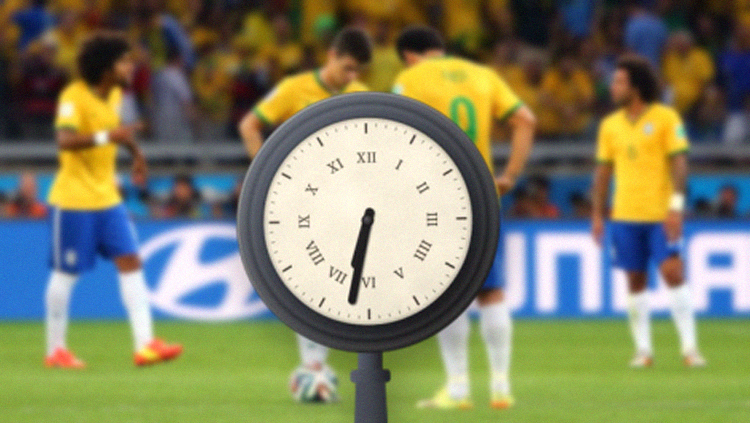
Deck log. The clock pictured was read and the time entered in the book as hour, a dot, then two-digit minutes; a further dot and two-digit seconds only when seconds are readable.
6.32
